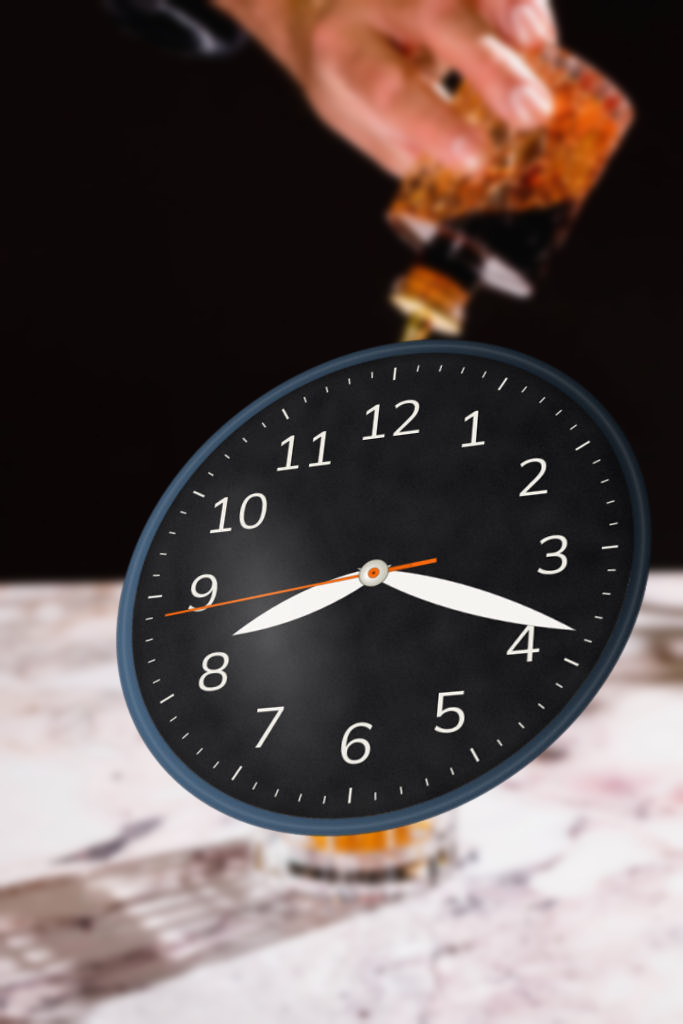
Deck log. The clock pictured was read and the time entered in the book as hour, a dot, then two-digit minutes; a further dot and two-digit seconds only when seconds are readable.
8.18.44
